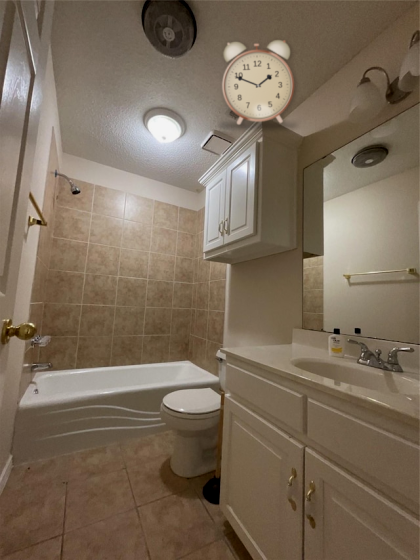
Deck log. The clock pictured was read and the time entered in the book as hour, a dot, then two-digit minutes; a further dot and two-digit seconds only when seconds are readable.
1.49
